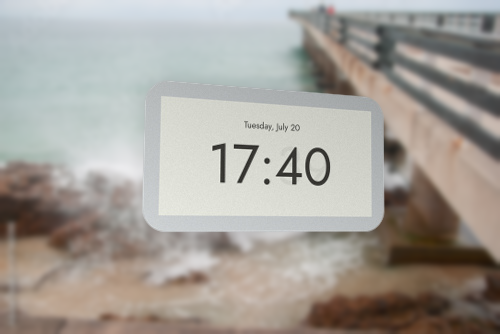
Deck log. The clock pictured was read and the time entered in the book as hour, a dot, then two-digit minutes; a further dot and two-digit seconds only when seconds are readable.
17.40
